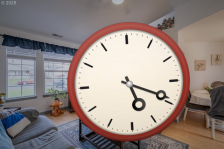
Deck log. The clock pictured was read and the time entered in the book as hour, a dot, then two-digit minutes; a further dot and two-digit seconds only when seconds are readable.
5.19
